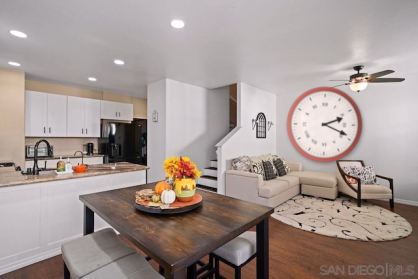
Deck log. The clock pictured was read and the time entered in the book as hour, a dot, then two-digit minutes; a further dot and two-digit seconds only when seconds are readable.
2.19
